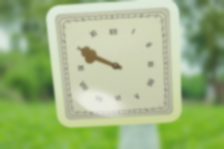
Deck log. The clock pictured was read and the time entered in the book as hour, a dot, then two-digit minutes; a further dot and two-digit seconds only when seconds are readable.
9.50
